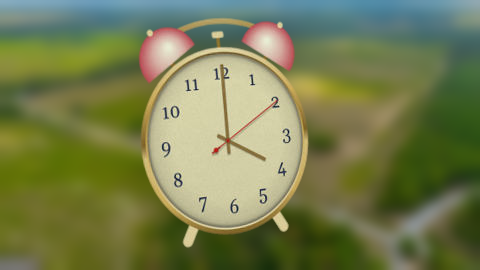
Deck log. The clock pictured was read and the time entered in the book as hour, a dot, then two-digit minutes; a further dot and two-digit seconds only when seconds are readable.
4.00.10
